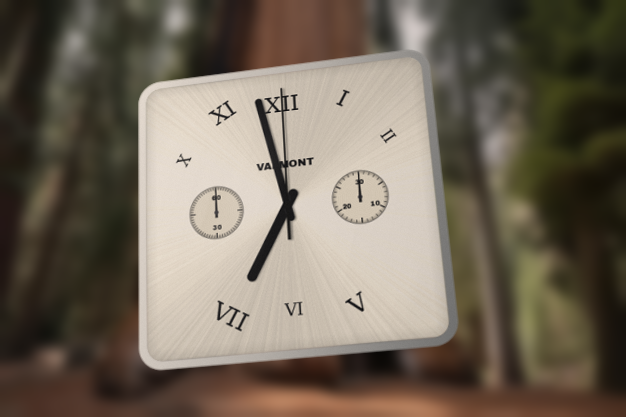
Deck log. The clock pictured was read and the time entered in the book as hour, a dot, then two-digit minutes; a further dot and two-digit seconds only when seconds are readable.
6.58
